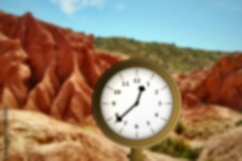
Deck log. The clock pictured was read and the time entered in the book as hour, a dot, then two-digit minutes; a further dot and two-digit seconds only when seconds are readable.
12.38
